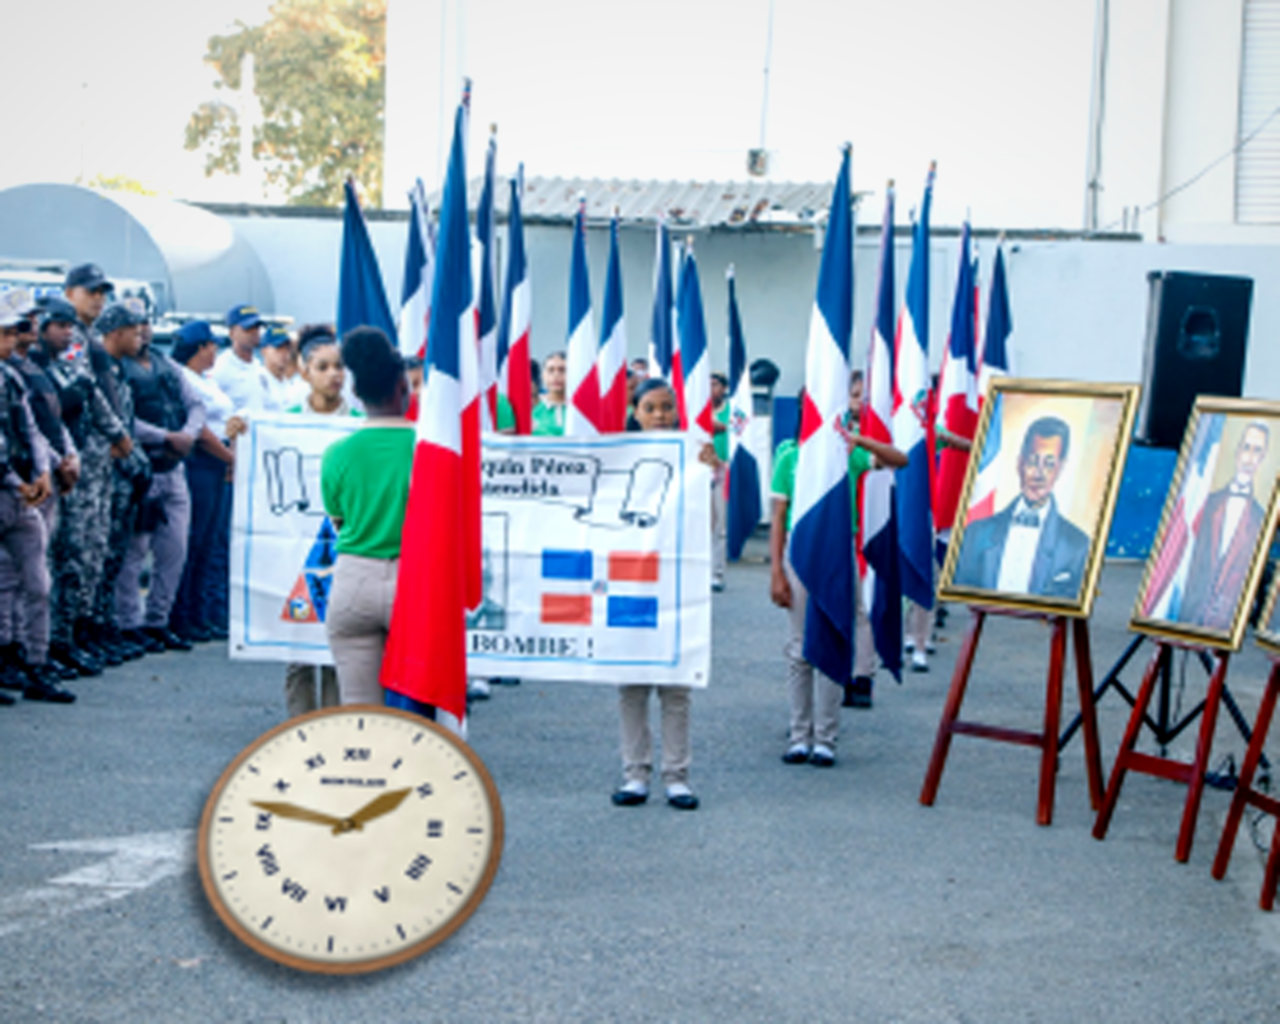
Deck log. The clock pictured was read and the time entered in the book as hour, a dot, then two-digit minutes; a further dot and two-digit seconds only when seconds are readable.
1.47
